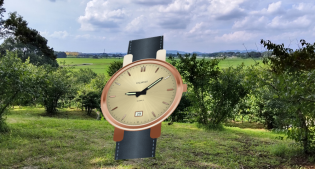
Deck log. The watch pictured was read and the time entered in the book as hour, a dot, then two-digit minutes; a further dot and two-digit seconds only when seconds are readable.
9.09
